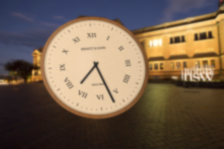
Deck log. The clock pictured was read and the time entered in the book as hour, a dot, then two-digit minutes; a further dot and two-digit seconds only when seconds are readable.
7.27
